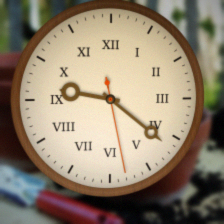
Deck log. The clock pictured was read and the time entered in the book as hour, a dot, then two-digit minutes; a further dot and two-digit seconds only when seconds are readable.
9.21.28
